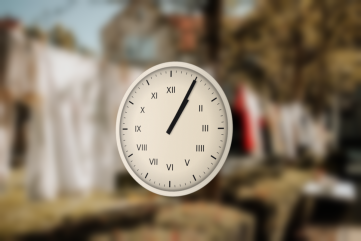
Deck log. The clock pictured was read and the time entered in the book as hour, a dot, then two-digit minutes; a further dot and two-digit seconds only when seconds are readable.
1.05
